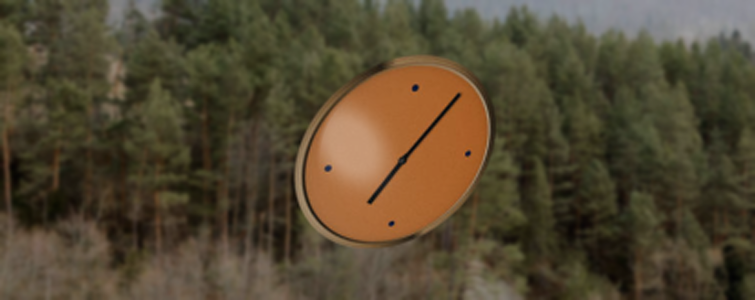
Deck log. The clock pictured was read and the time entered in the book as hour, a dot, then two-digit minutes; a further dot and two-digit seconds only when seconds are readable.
7.06
